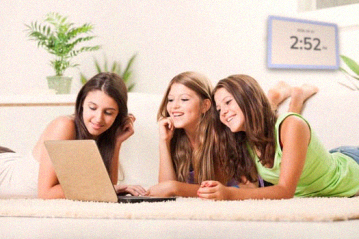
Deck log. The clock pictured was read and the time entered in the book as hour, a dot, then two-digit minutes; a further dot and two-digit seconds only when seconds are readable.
2.52
